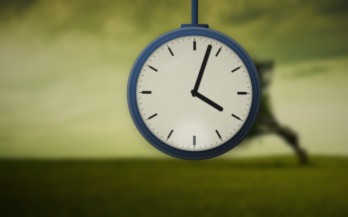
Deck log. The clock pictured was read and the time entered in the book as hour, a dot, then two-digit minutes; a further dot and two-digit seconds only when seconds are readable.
4.03
